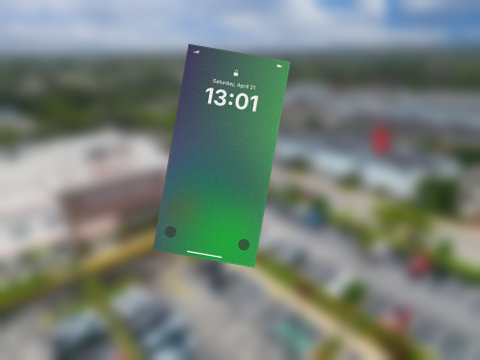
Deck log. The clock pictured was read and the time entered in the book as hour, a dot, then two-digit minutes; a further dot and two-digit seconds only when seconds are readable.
13.01
